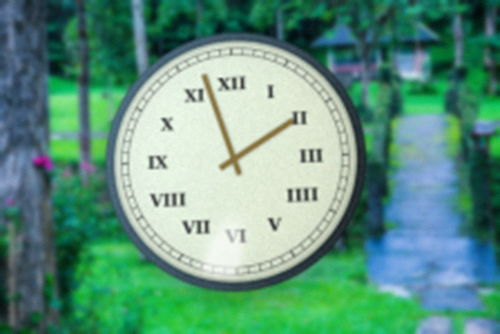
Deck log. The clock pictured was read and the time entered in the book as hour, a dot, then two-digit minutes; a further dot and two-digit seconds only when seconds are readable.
1.57
